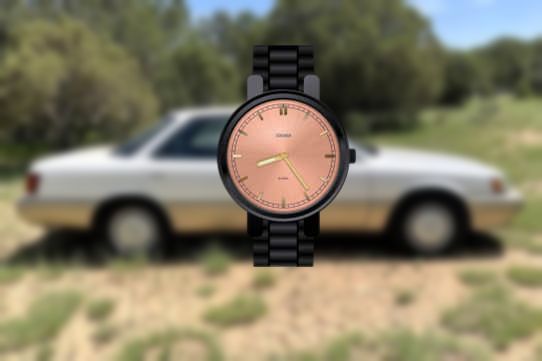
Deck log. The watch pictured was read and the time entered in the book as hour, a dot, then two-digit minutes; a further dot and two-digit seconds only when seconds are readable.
8.24
